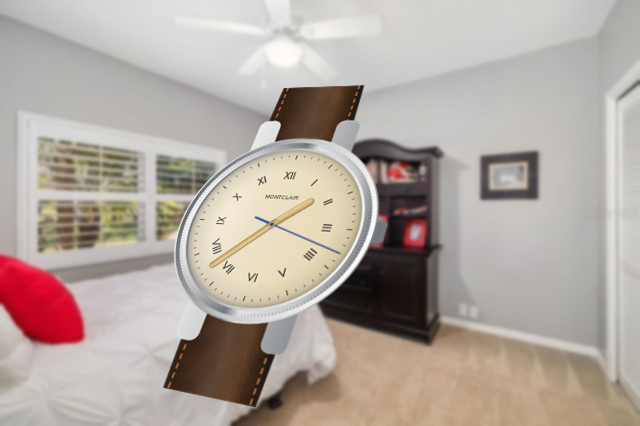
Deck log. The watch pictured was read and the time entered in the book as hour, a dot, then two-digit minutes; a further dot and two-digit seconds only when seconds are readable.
1.37.18
